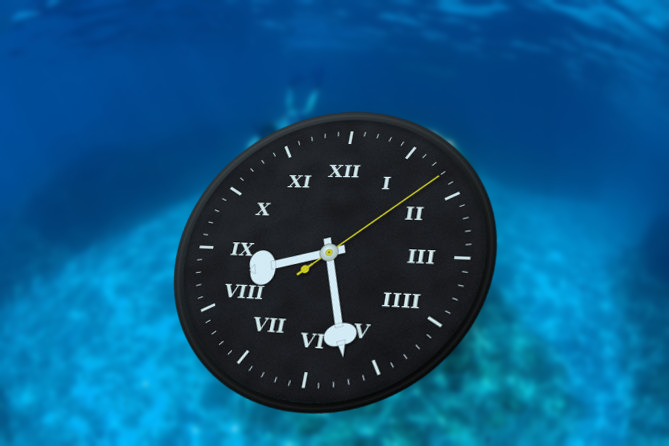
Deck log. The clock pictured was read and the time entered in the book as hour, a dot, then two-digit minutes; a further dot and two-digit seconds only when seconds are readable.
8.27.08
